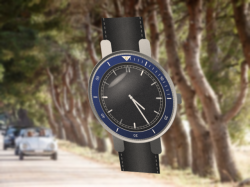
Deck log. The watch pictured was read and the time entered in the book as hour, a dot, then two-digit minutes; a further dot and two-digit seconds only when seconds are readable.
4.25
